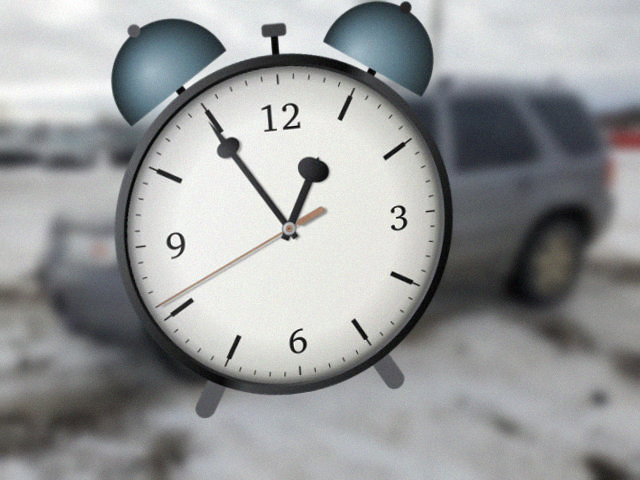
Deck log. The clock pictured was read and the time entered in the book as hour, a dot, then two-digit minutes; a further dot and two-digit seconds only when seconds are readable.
12.54.41
